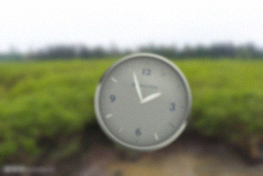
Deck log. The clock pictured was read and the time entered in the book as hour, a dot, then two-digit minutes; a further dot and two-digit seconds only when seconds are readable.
1.56
